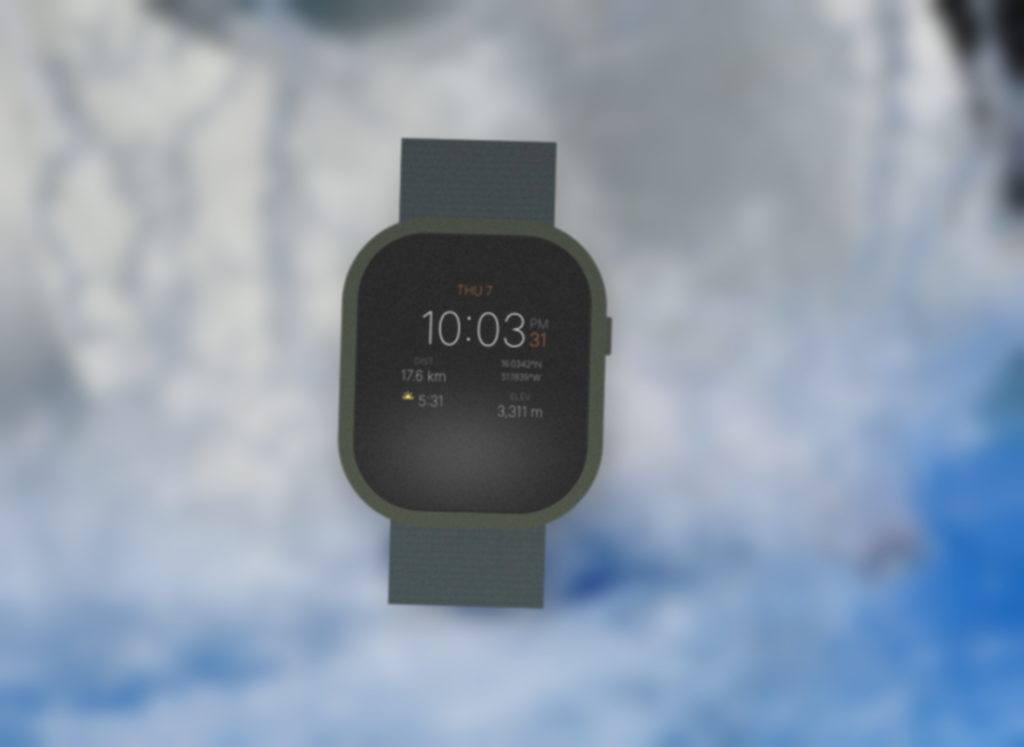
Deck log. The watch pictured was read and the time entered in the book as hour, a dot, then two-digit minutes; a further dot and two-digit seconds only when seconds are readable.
10.03.31
